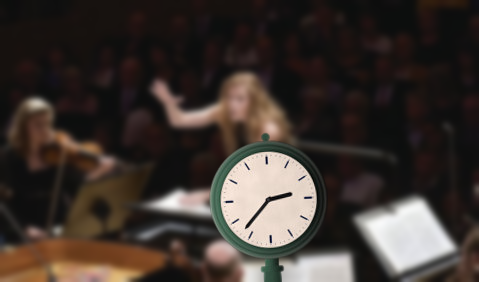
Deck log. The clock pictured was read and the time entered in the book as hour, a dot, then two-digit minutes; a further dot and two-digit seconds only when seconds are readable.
2.37
